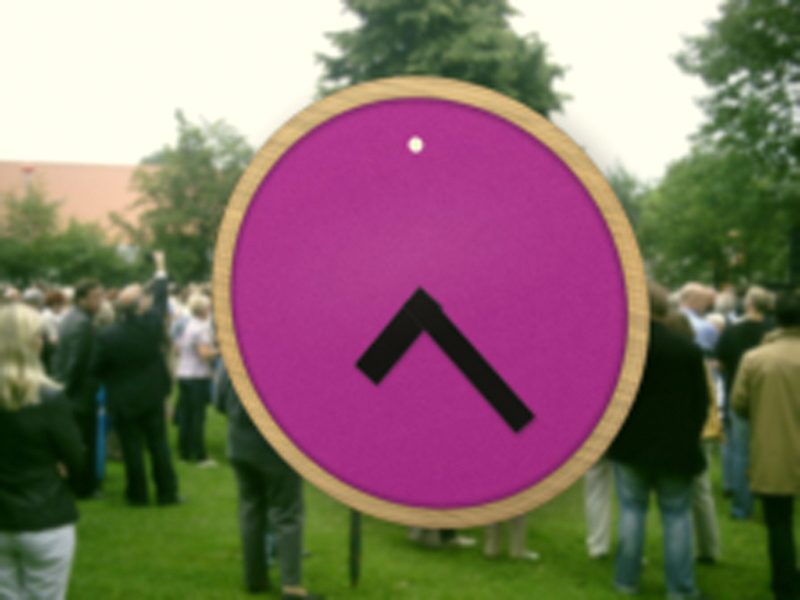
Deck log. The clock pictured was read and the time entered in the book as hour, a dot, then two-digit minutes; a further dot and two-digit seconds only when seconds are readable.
7.23
